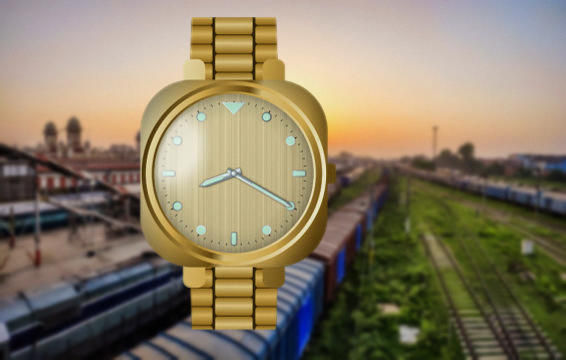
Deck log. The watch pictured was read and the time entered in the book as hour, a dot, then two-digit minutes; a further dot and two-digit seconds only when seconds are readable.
8.20
